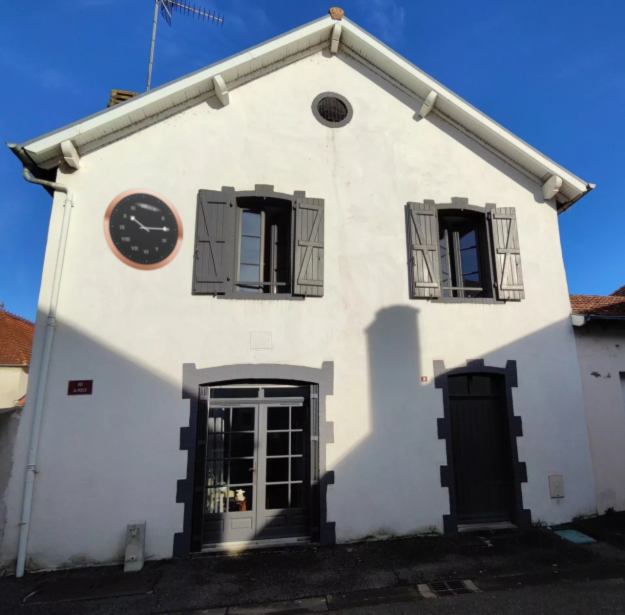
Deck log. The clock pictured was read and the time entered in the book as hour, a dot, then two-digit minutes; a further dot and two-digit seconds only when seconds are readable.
10.15
